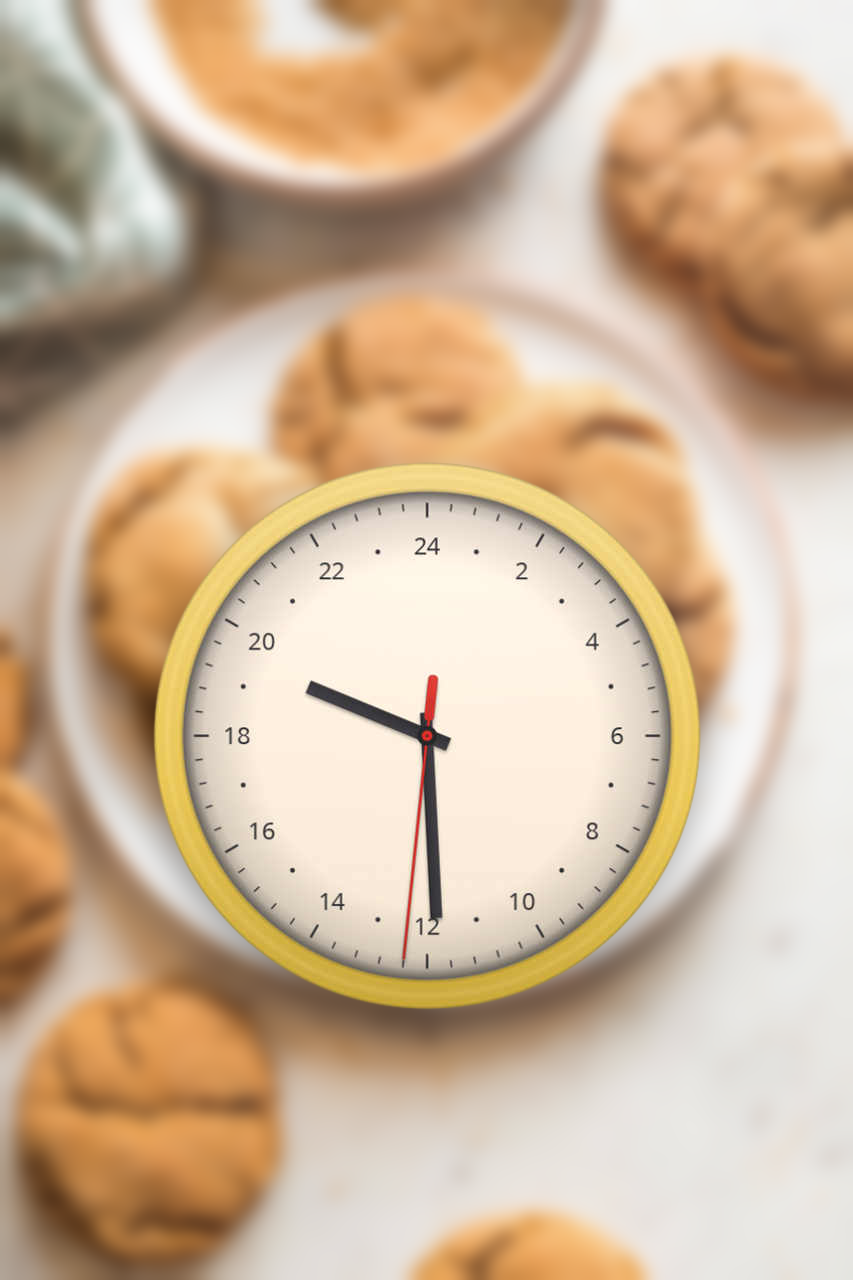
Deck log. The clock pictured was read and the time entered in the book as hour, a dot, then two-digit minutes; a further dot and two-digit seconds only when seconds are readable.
19.29.31
